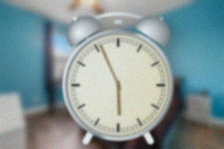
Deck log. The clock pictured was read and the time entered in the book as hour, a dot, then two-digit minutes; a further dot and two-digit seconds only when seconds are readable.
5.56
